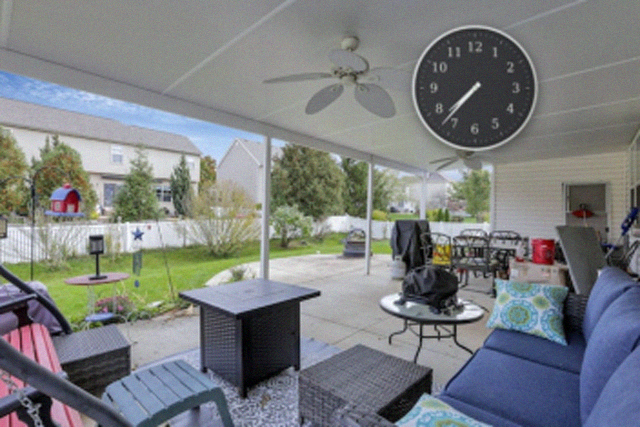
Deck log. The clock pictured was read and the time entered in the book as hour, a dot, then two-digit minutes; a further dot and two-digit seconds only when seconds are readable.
7.37
